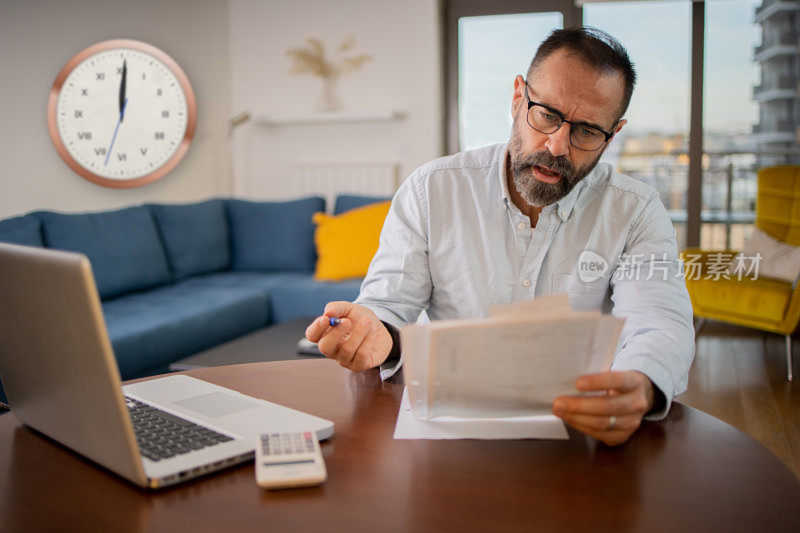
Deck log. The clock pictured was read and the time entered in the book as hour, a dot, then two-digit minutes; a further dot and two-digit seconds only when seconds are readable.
12.00.33
